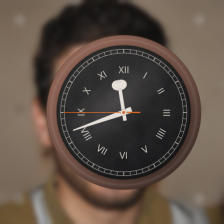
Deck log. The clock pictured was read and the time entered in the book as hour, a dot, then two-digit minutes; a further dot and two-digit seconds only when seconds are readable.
11.41.45
